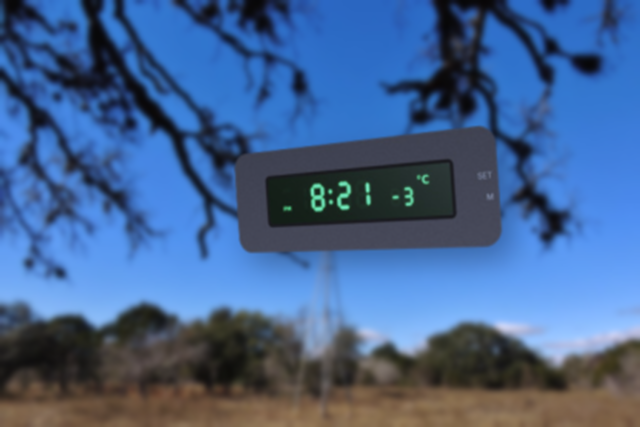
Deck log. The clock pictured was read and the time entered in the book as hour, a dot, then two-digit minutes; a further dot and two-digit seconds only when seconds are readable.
8.21
